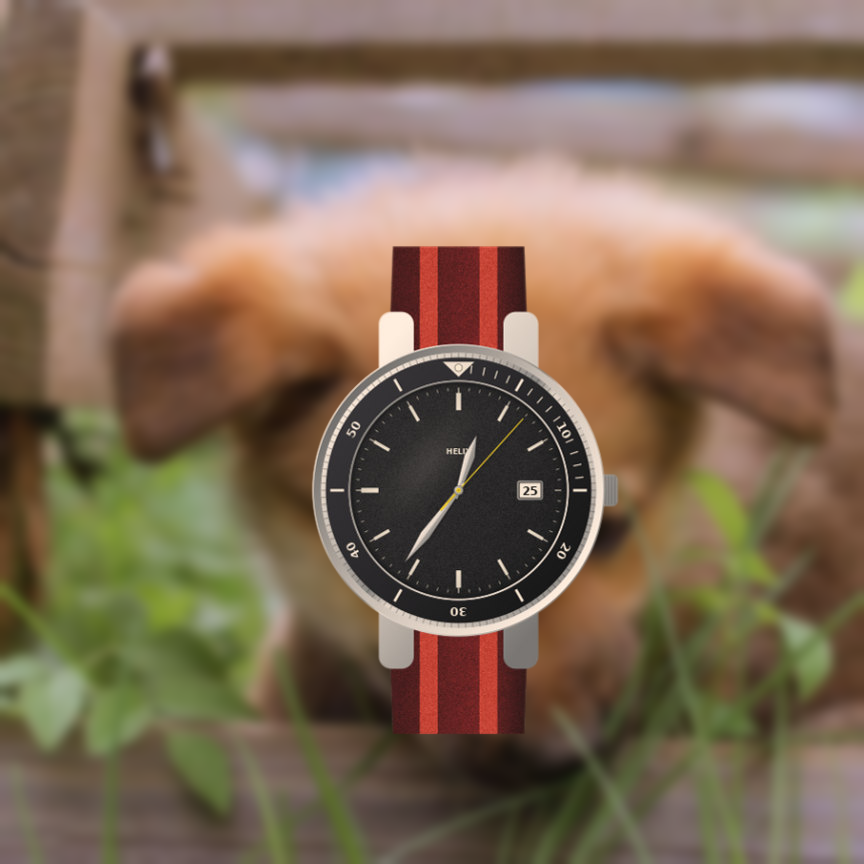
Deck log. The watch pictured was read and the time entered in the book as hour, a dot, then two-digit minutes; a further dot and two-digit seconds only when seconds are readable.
12.36.07
